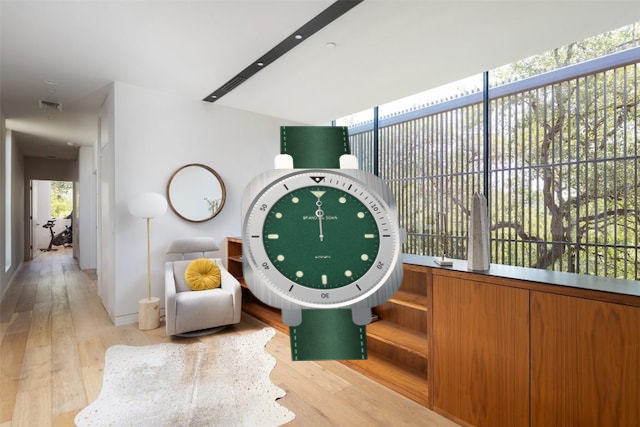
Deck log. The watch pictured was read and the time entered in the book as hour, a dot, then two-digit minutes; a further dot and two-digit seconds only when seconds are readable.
12.00
